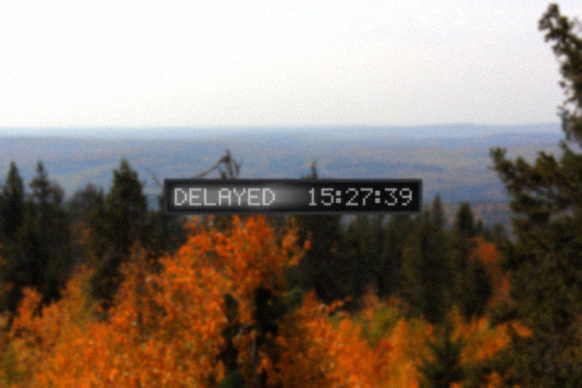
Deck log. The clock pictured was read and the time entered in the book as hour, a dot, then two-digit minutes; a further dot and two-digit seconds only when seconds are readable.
15.27.39
